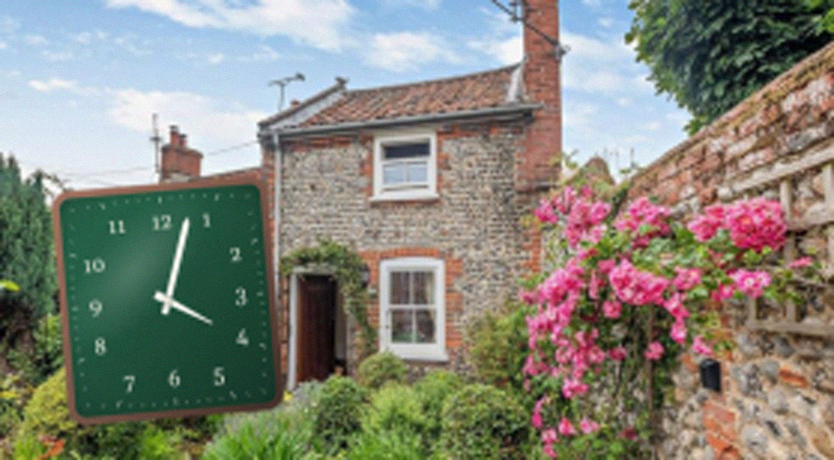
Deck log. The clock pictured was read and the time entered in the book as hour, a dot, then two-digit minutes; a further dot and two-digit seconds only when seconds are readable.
4.03
